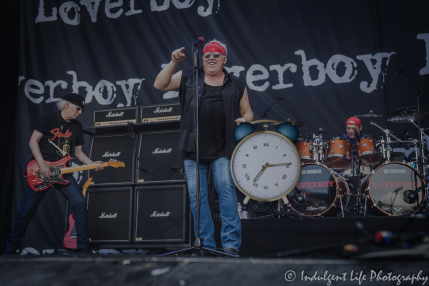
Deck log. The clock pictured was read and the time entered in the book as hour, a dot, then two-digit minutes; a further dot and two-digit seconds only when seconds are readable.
7.14
